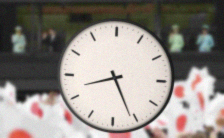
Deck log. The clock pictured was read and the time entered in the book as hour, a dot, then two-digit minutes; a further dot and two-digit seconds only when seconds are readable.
8.26
